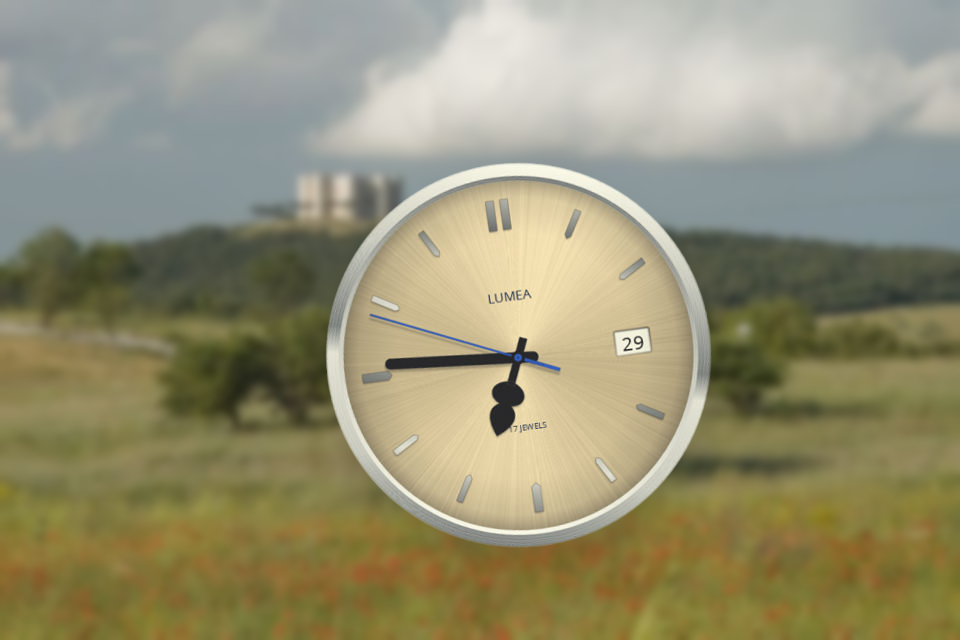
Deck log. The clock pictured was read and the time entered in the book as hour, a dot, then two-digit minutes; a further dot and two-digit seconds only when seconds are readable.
6.45.49
